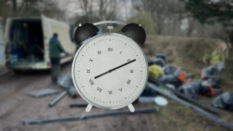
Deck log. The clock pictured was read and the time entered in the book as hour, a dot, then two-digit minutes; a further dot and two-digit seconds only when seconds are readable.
8.11
